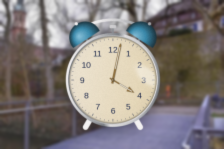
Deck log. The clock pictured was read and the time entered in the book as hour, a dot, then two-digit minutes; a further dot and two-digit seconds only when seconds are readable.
4.02
